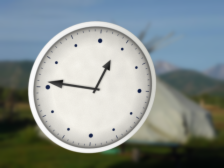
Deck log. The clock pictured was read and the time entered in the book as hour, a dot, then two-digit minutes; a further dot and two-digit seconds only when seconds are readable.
12.46
